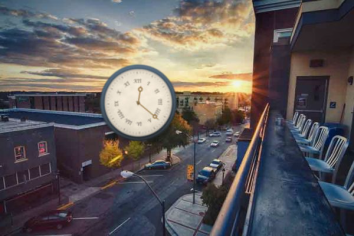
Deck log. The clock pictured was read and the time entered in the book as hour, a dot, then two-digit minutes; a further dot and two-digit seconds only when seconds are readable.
12.22
